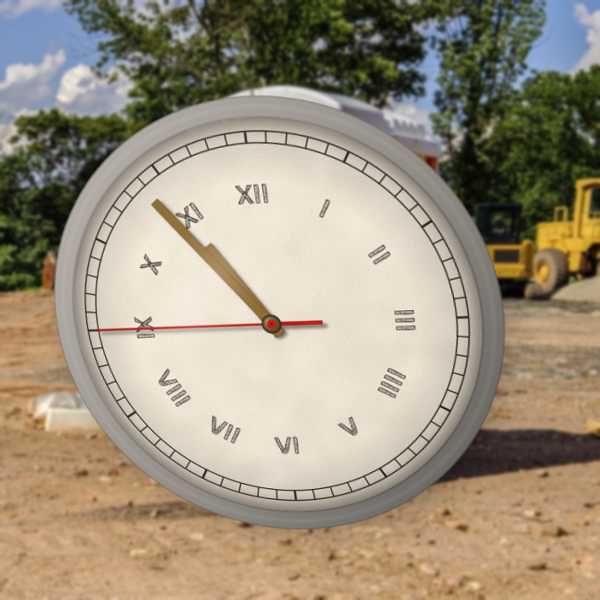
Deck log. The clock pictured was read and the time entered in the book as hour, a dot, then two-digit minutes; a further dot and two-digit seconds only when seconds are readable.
10.53.45
